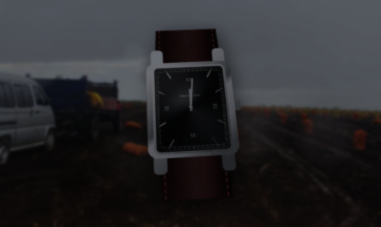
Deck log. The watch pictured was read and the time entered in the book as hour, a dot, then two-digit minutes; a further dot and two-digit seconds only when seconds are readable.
12.01
